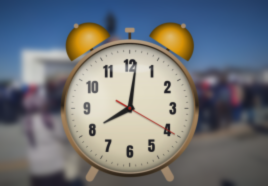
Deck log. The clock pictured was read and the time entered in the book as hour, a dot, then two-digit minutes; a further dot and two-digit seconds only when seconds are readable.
8.01.20
